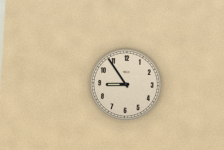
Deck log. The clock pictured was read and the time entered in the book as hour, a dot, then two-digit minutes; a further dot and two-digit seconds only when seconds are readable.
8.54
